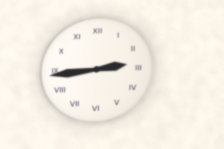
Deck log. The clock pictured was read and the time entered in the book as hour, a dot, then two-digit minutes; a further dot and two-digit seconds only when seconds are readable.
2.44
